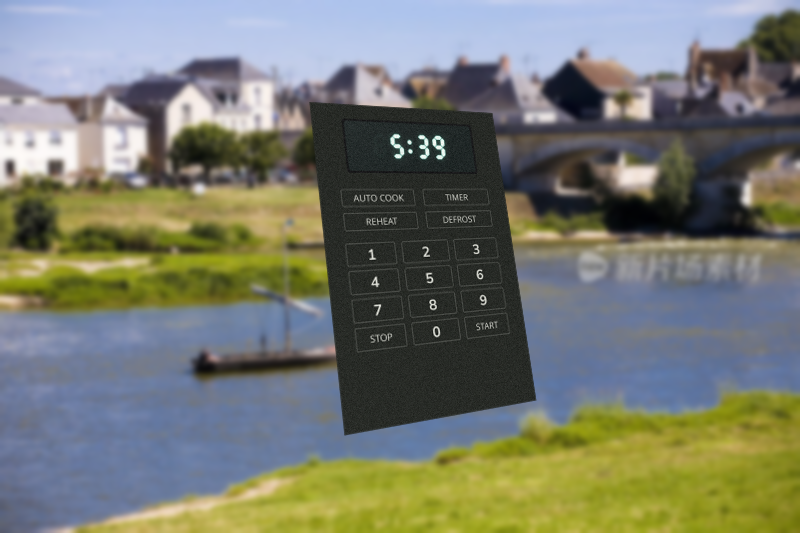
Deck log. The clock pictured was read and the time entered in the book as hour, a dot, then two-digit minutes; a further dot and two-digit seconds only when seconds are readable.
5.39
